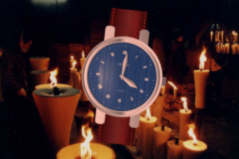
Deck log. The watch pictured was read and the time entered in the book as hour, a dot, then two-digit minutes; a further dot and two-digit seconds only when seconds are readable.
4.01
